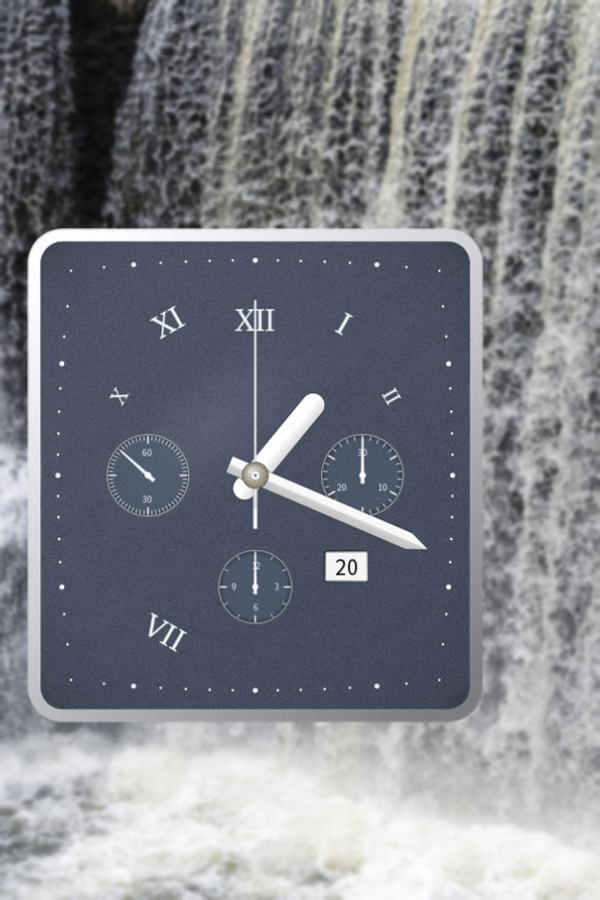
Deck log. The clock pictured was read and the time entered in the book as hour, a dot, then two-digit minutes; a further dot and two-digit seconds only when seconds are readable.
1.18.52
